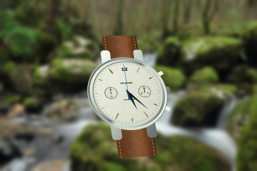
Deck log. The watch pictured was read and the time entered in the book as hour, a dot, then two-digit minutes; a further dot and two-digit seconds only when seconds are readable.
5.23
